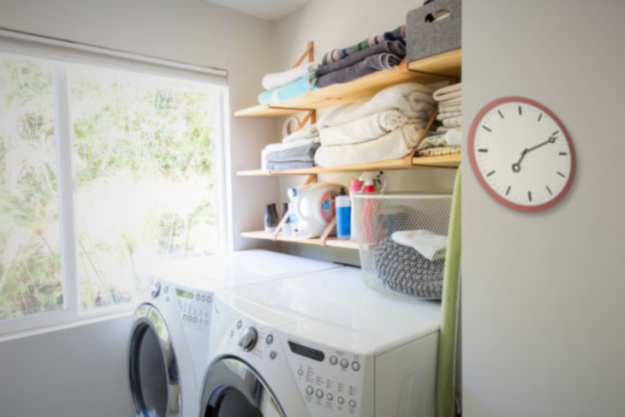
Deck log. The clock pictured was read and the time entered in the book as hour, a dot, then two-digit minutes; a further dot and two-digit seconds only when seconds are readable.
7.11
